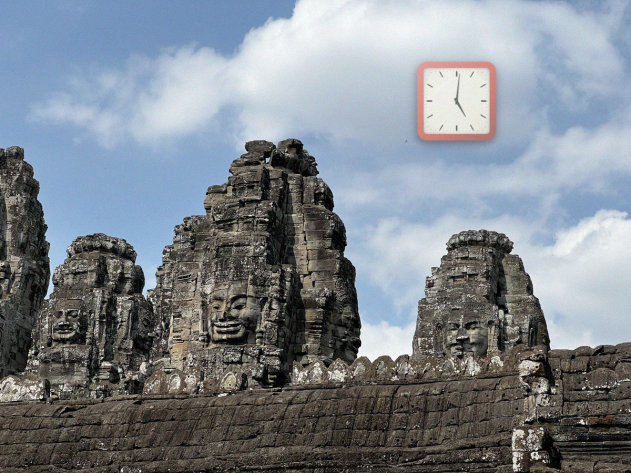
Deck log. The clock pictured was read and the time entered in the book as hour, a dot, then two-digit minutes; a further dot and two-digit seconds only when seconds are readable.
5.01
